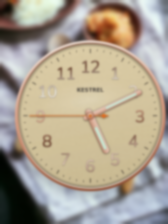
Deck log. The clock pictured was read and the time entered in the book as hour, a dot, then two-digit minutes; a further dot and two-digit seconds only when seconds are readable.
5.10.45
